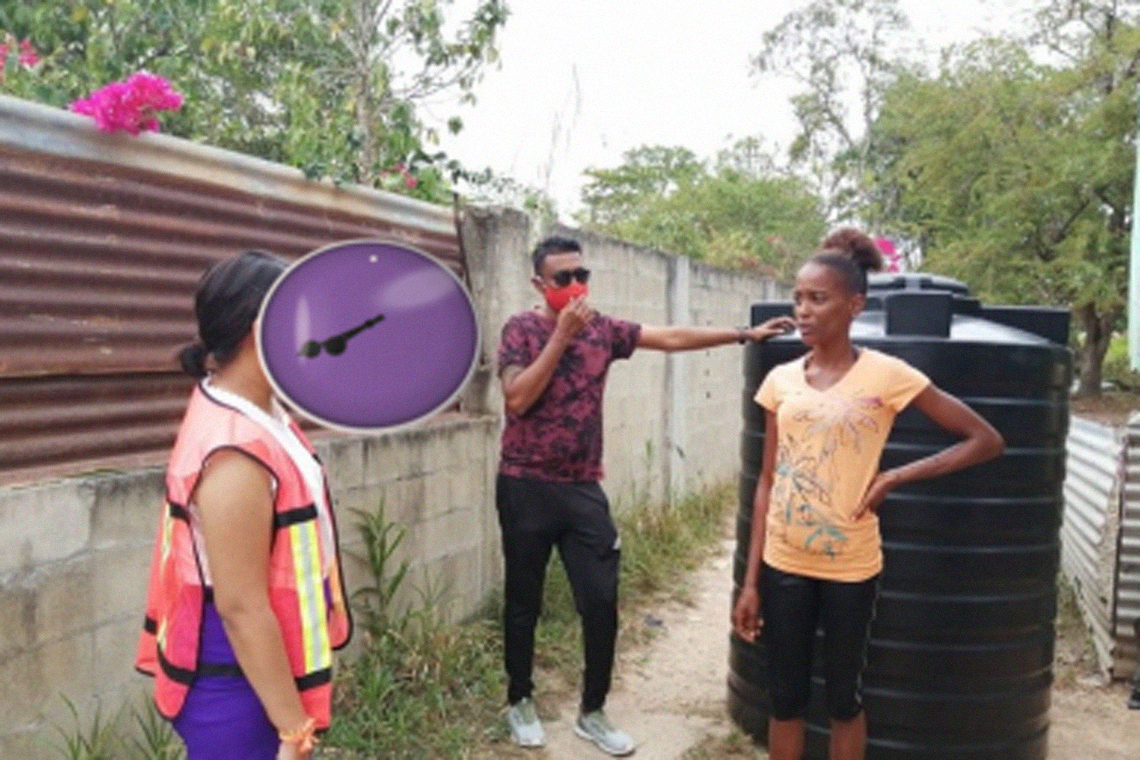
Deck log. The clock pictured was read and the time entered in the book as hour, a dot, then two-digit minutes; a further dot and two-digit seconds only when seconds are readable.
7.40
